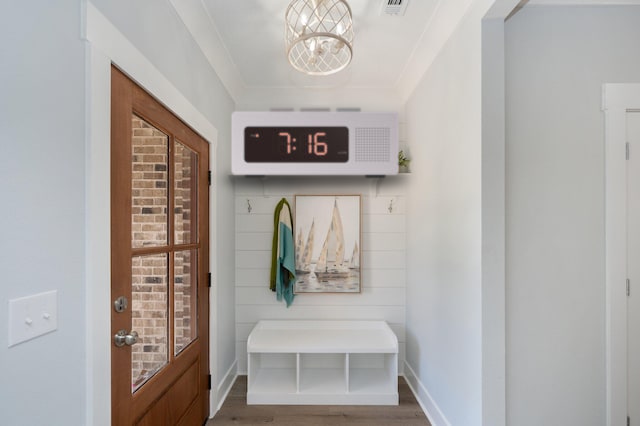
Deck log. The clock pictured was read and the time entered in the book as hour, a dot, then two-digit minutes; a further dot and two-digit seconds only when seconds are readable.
7.16
